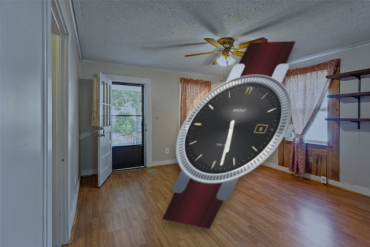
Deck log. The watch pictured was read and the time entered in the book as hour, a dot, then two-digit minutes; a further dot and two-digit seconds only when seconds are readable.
5.28
